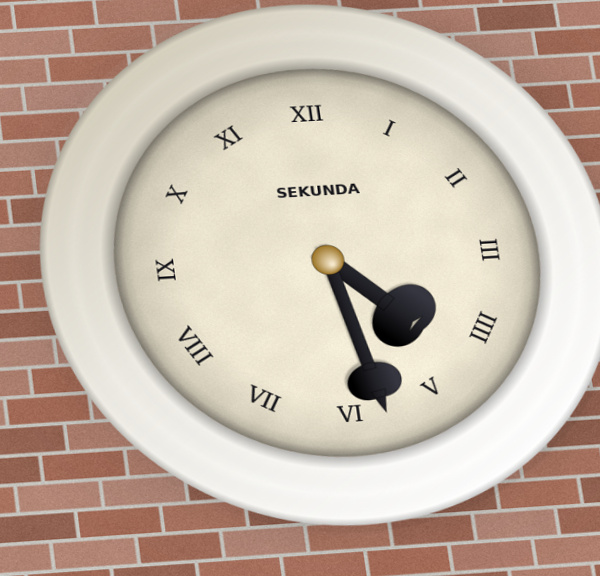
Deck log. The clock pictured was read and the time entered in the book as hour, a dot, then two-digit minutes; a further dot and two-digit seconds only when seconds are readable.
4.28
